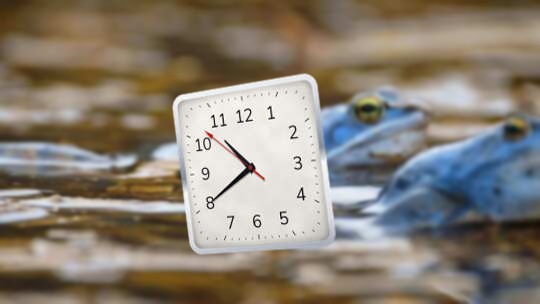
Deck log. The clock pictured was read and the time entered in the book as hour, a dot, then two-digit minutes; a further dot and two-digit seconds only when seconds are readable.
10.39.52
